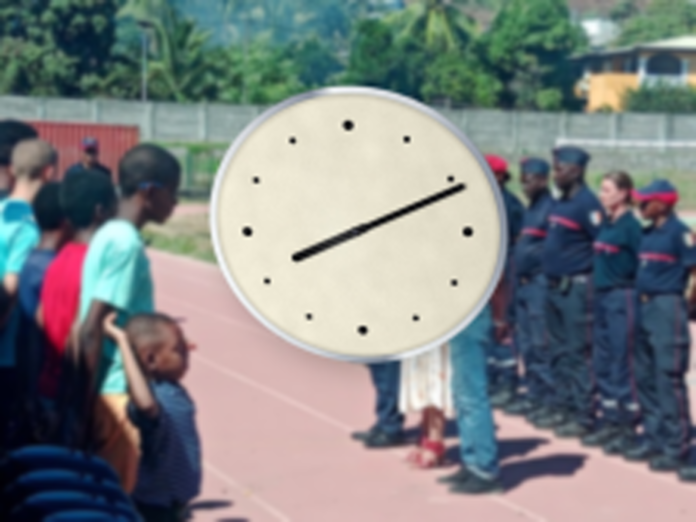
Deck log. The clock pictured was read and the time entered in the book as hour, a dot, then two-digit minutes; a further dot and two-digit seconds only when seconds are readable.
8.11
